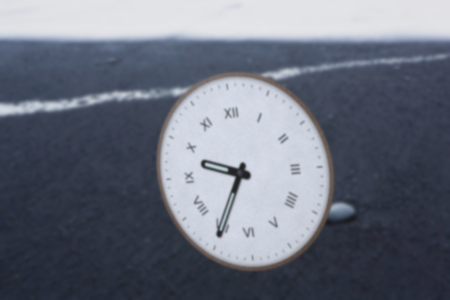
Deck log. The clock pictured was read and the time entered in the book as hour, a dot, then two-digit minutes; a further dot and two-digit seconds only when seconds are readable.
9.35
